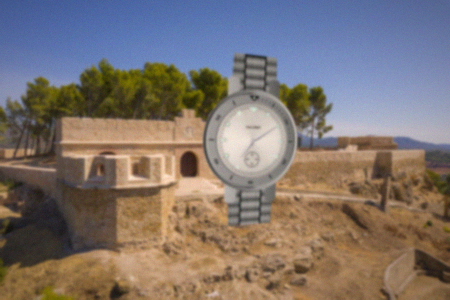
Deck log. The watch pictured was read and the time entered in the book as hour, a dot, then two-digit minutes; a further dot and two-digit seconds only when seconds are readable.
7.10
